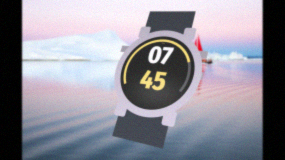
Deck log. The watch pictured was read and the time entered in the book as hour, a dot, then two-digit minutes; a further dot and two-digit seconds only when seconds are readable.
7.45
